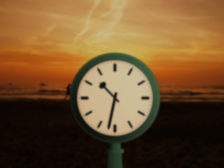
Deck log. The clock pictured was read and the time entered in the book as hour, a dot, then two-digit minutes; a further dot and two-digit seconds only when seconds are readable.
10.32
